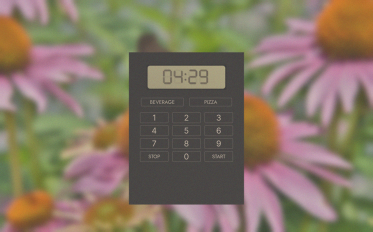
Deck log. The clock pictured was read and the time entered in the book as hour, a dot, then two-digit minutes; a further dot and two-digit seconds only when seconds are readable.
4.29
